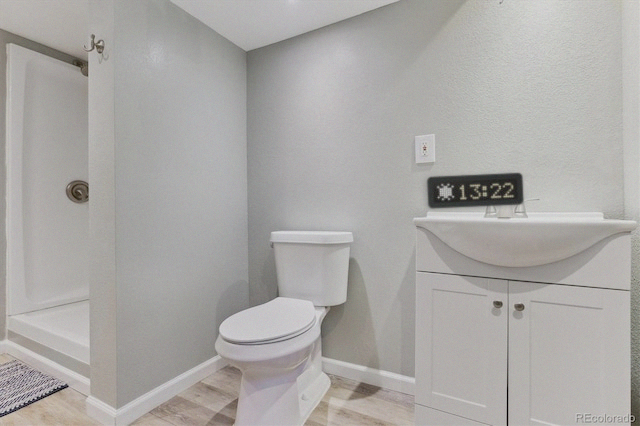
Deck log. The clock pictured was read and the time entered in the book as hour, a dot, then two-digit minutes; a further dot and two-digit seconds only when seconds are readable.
13.22
